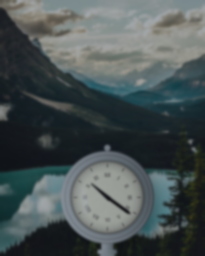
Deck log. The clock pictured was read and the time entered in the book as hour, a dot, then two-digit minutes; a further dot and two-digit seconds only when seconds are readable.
10.21
